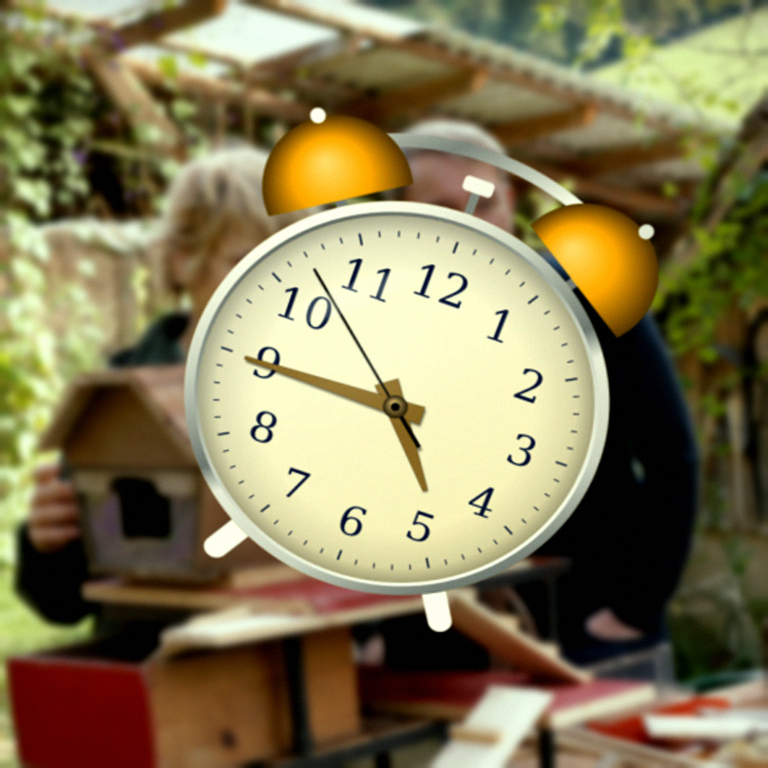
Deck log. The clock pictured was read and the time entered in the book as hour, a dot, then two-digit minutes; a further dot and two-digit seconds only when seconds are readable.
4.44.52
